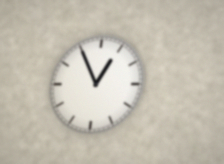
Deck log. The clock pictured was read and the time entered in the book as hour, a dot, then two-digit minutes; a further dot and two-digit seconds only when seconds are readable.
12.55
